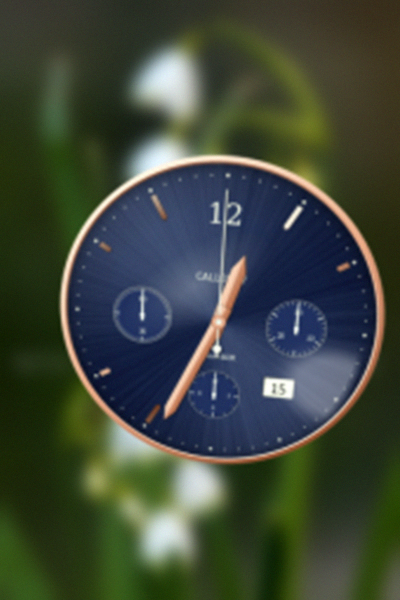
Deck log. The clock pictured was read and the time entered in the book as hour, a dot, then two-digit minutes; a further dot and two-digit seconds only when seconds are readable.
12.34
